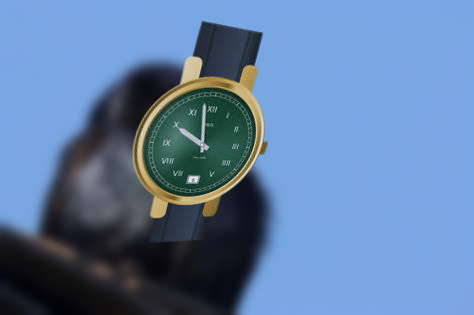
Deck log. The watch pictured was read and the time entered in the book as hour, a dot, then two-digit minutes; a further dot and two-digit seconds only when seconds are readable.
9.58
